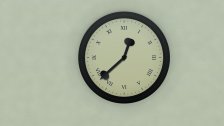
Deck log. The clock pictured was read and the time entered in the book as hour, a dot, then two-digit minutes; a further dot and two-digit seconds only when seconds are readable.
12.38
